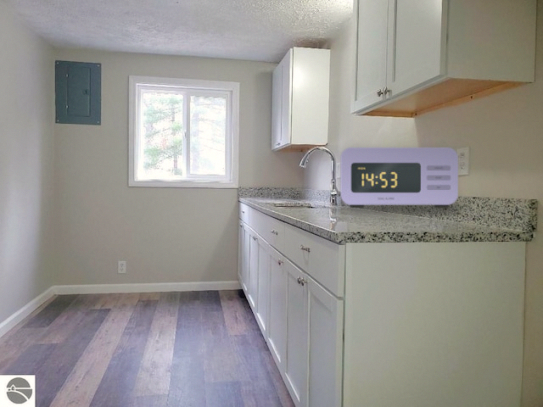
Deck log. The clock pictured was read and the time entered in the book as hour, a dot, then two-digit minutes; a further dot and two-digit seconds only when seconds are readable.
14.53
